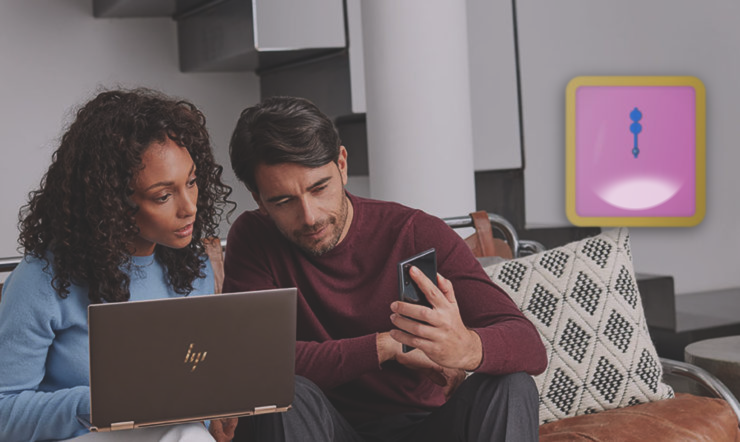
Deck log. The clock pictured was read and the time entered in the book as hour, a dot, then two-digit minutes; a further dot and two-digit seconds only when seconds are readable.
12.00
